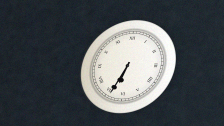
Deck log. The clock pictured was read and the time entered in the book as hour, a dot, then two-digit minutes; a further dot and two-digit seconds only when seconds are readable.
6.34
